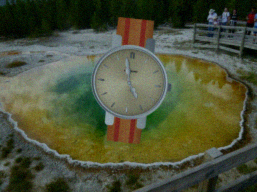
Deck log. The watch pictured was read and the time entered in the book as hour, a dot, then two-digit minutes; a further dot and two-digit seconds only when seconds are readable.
4.58
